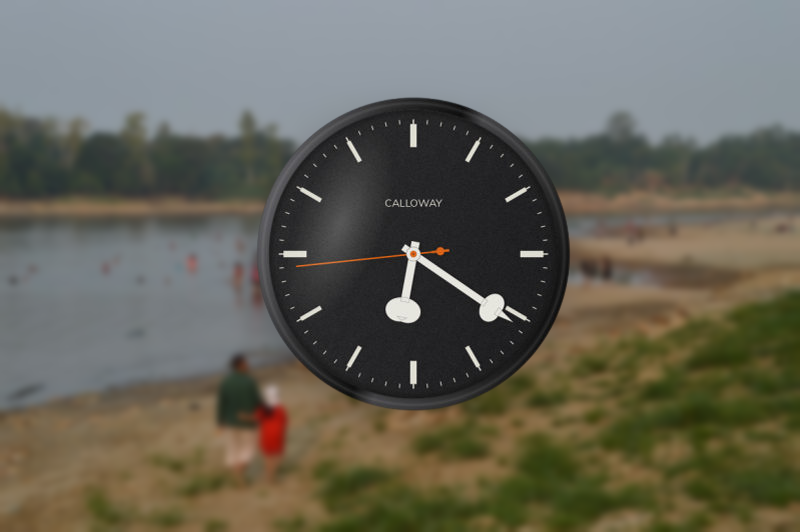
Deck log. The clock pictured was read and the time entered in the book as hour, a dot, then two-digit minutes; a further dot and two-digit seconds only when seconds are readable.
6.20.44
